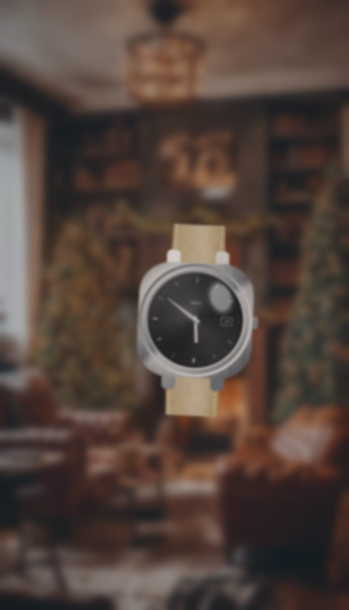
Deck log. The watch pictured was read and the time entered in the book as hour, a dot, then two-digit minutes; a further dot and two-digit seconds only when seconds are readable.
5.51
